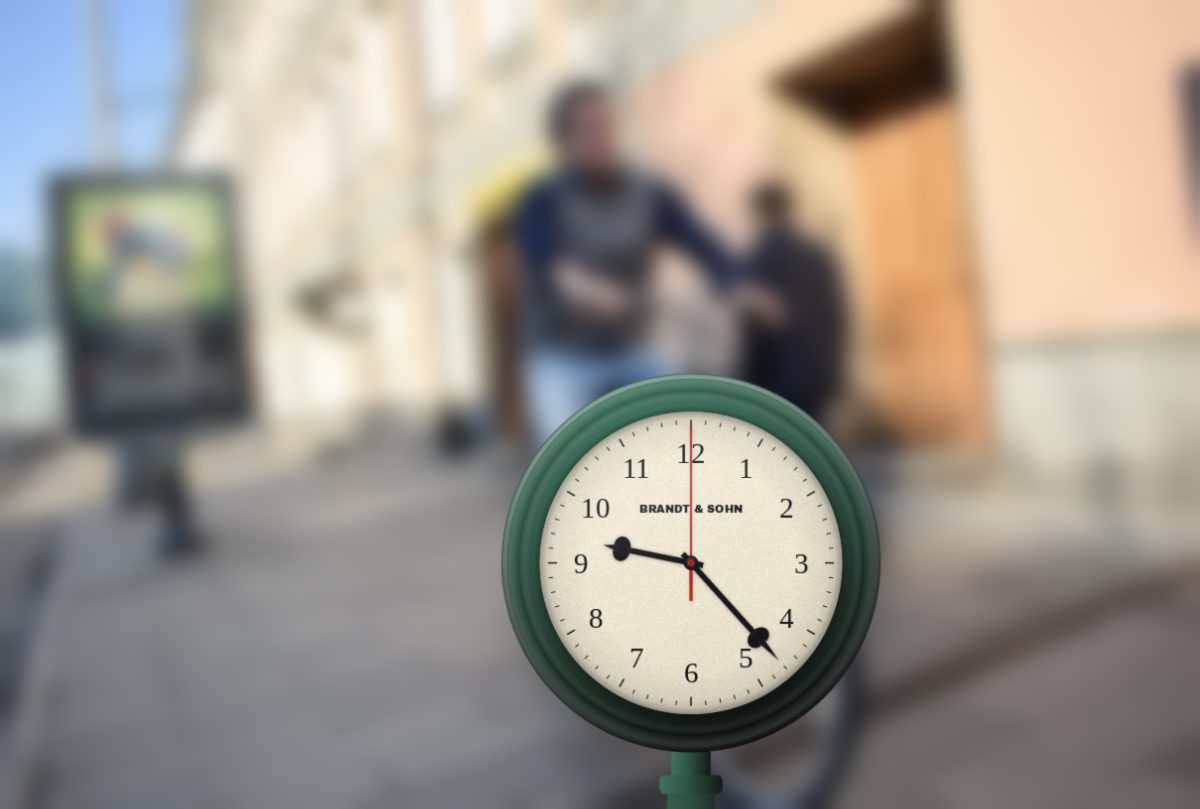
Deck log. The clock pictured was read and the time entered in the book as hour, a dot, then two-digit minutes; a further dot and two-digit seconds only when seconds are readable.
9.23.00
